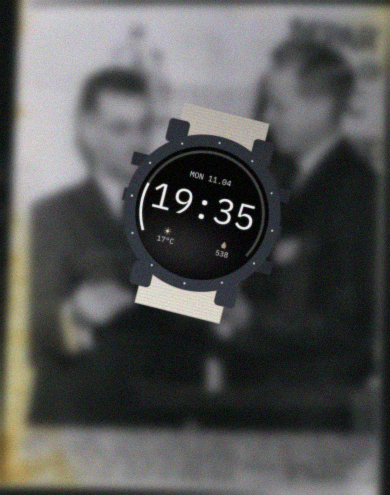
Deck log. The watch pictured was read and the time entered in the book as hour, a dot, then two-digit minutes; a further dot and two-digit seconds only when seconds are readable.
19.35
